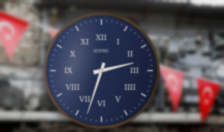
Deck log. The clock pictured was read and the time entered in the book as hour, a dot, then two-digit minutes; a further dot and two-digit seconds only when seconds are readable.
2.33
